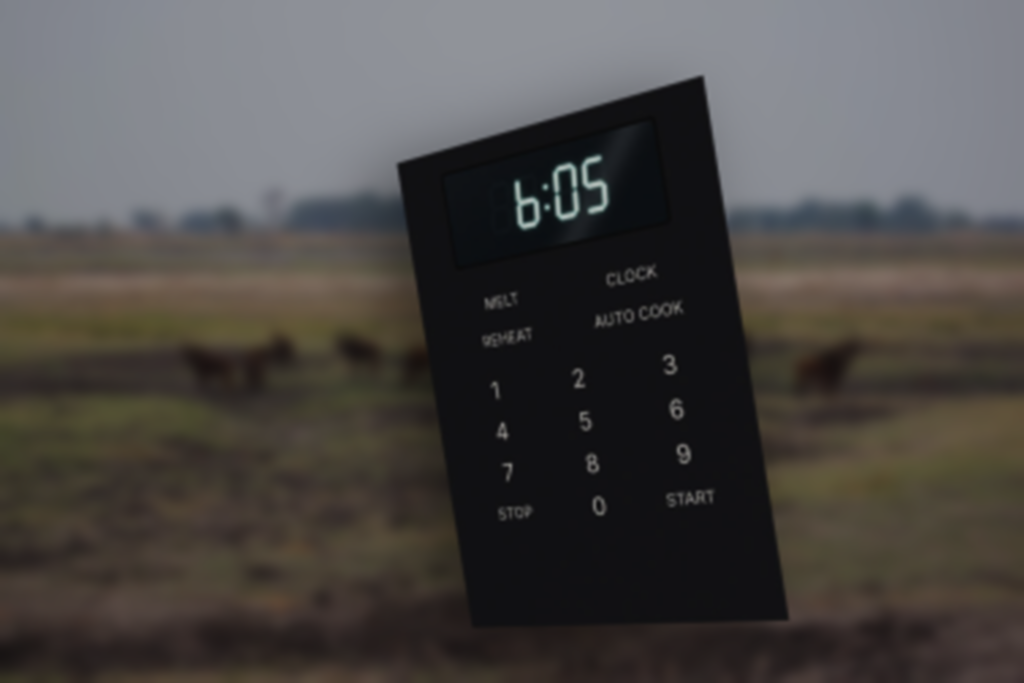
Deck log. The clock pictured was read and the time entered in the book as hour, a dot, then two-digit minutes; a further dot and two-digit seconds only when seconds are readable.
6.05
